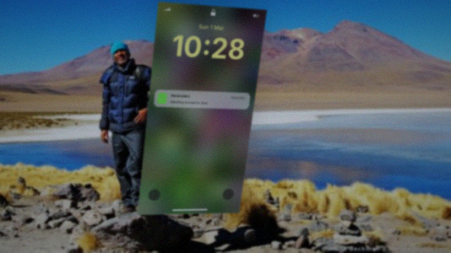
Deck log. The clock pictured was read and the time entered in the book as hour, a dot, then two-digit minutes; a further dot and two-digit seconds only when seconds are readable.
10.28
